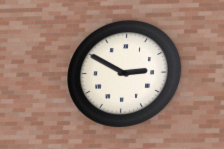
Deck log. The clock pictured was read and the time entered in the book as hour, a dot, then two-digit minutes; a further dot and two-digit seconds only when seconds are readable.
2.50
